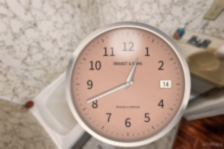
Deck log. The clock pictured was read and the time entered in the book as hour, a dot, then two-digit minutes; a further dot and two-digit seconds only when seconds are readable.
12.41
